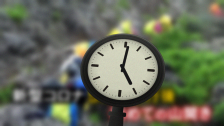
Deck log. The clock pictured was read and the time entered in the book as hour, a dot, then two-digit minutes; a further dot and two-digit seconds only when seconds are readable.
5.01
